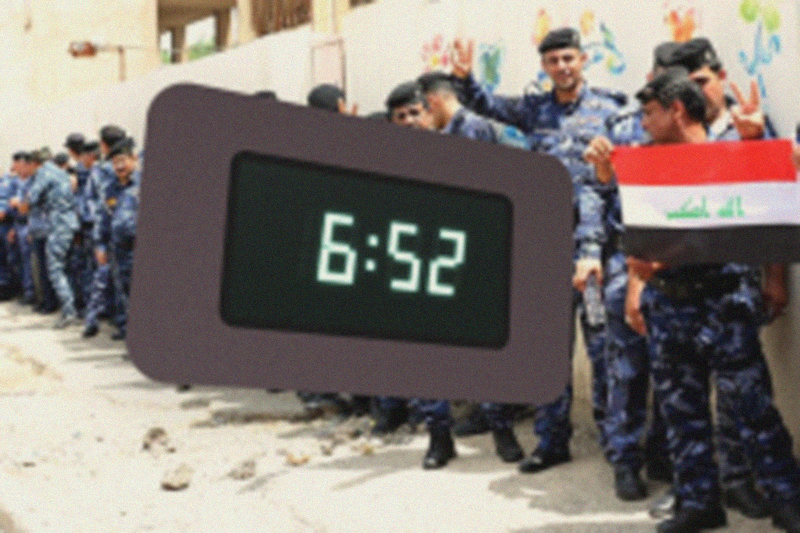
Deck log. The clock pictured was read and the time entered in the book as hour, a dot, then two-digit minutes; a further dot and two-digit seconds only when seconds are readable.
6.52
